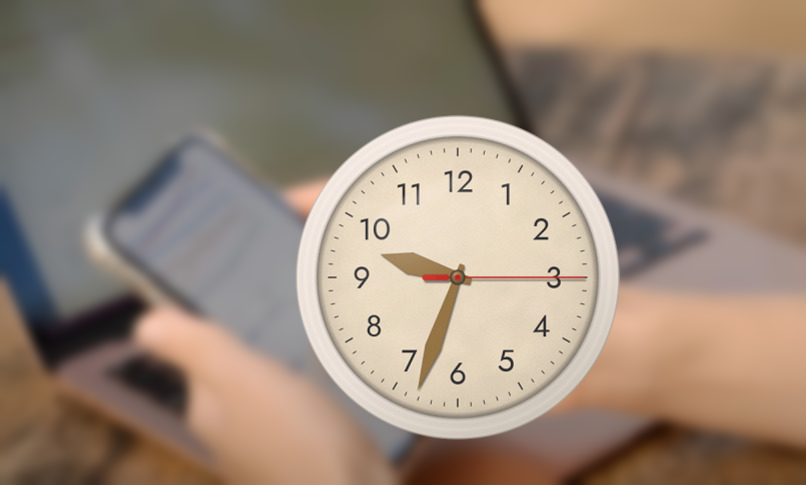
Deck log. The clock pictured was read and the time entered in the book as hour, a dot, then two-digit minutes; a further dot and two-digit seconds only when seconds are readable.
9.33.15
